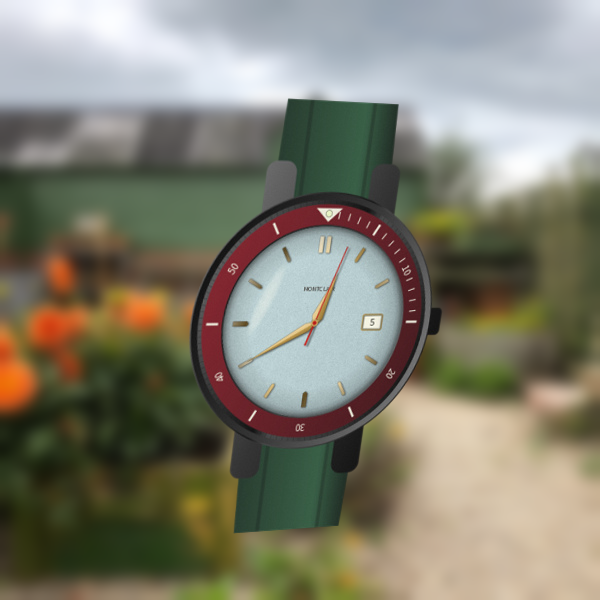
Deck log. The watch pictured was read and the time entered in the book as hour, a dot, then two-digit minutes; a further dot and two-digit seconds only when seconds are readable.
12.40.03
